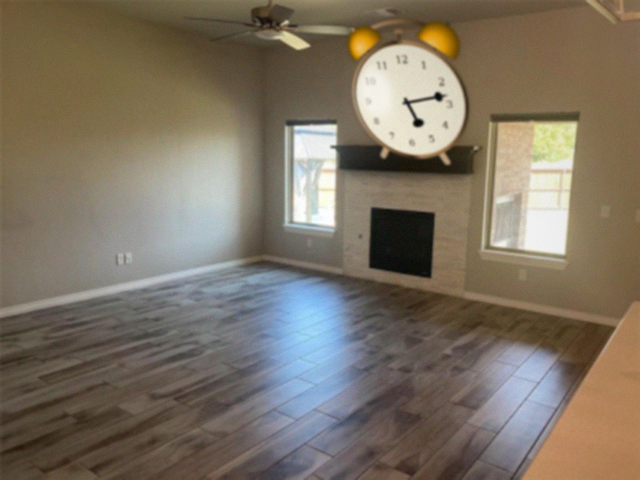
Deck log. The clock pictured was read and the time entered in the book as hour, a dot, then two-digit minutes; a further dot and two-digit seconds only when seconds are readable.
5.13
